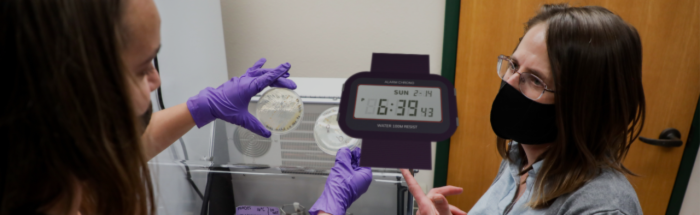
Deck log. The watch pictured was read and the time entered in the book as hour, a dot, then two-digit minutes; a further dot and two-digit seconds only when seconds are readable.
6.39
